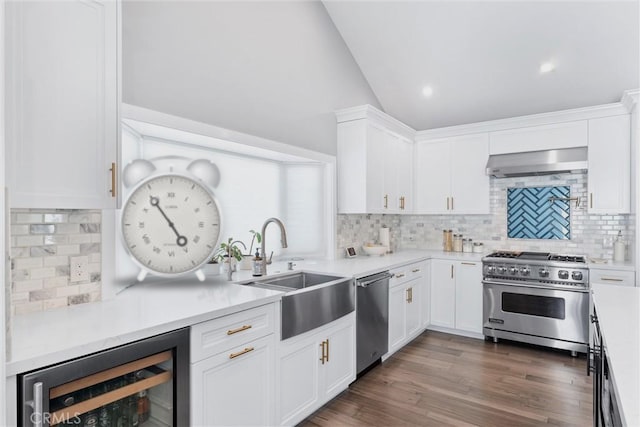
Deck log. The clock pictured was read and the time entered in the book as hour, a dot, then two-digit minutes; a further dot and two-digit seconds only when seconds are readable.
4.54
